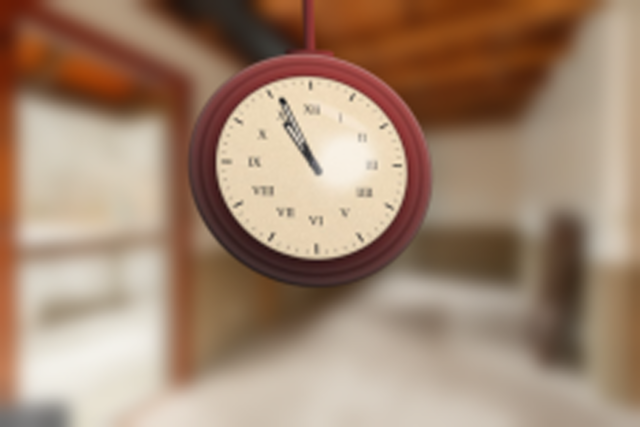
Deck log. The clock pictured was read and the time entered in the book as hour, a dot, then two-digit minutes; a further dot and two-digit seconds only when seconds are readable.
10.56
